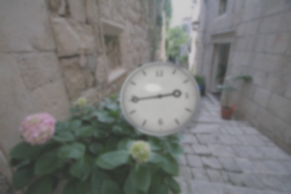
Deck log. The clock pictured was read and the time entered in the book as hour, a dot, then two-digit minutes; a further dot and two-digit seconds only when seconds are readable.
2.44
